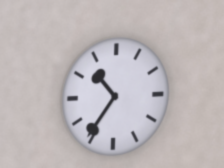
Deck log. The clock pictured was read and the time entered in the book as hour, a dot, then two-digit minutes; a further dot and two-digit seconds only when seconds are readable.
10.36
